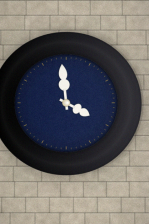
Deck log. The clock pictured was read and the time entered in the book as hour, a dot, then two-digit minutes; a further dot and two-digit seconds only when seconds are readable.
3.59
